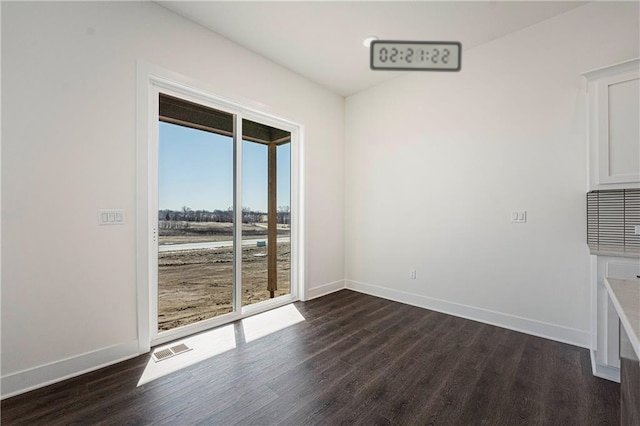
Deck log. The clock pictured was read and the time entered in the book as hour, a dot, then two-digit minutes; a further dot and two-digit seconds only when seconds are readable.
2.21.22
